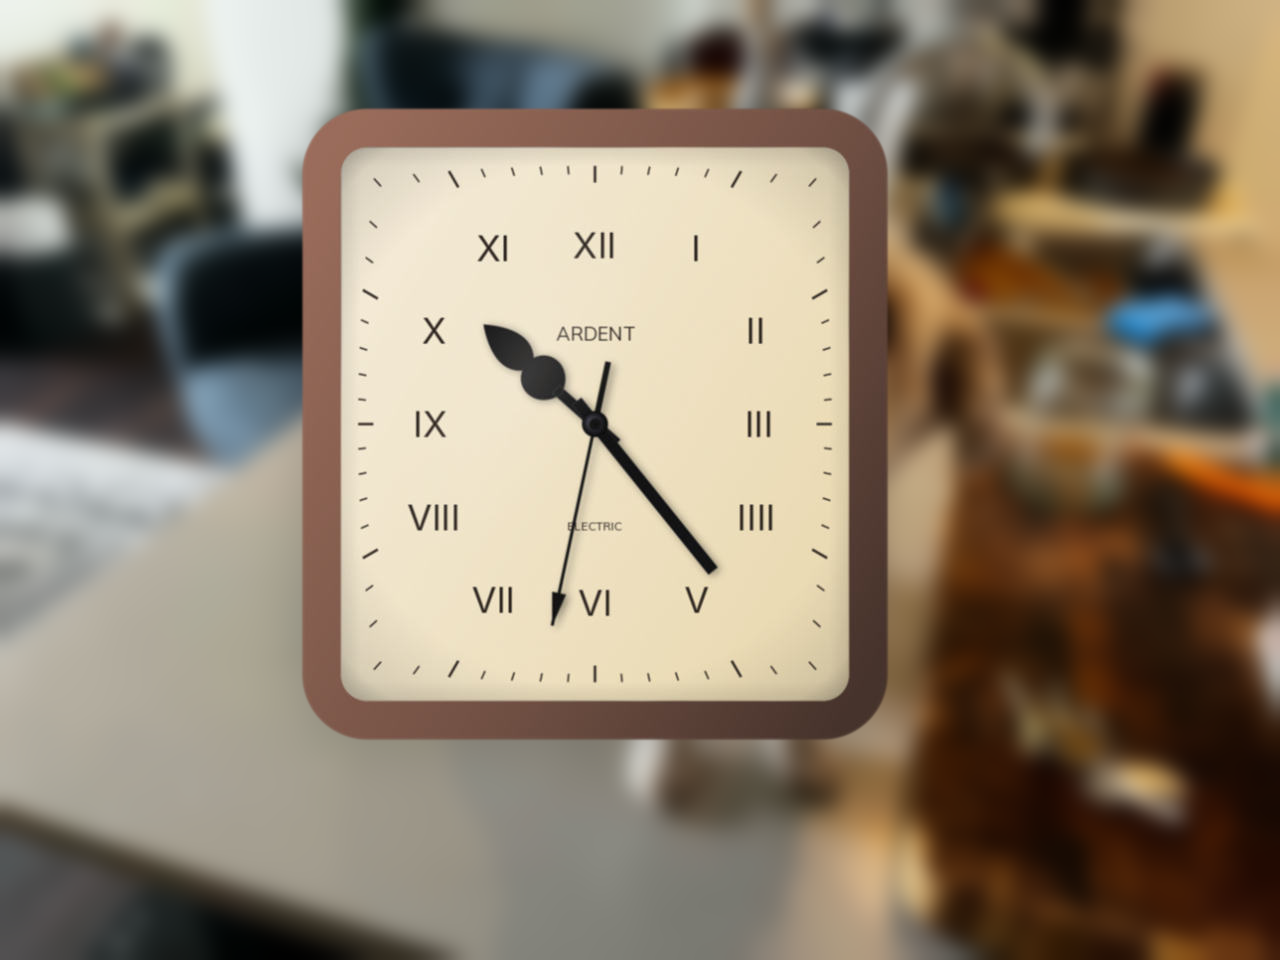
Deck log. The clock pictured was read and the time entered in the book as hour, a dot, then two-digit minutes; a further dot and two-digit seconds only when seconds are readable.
10.23.32
